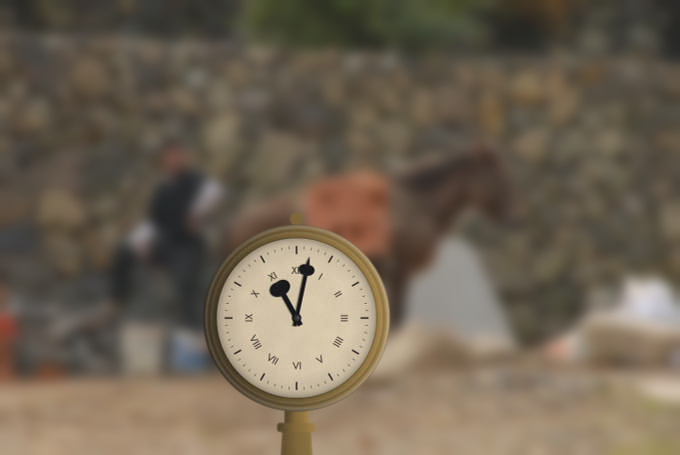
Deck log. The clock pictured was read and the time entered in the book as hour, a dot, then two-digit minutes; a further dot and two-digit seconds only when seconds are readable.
11.02
